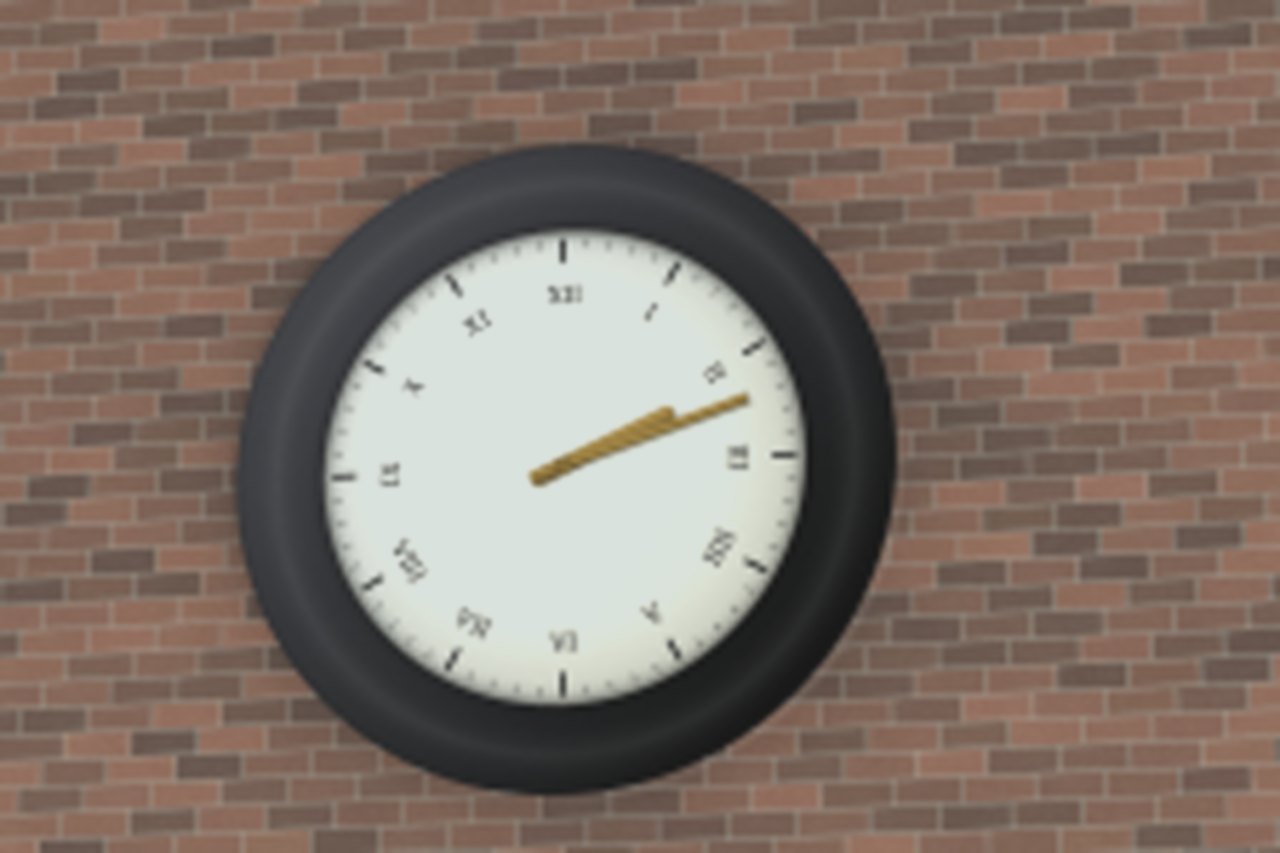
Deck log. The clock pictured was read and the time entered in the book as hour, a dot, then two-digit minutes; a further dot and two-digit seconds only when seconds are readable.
2.12
